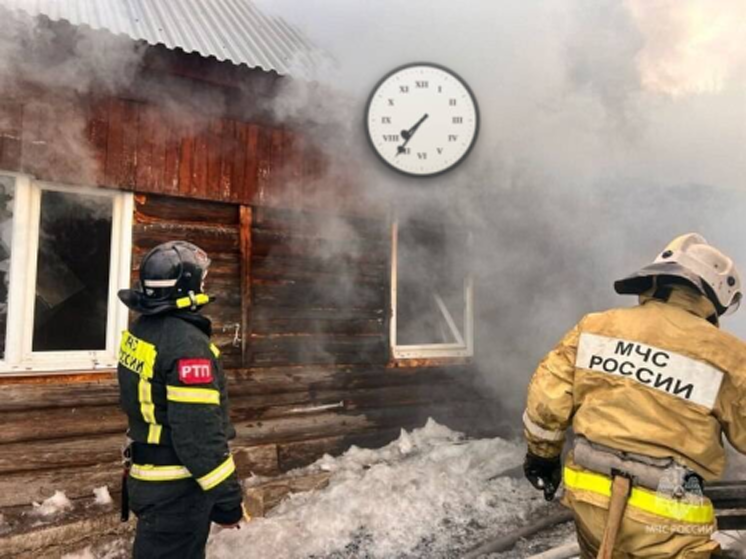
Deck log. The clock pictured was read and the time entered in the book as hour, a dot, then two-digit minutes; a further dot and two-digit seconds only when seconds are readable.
7.36
